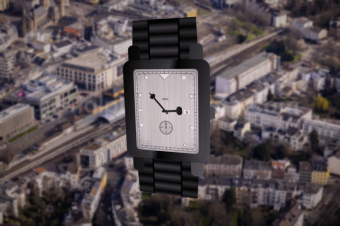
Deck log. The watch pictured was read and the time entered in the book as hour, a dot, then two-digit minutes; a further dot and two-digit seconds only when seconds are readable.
2.53
